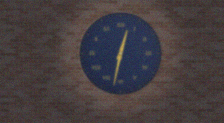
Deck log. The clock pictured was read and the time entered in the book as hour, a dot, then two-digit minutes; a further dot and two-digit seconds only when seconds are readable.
12.32
